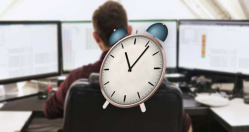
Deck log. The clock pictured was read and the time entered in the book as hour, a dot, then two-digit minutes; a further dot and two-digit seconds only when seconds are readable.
11.06
